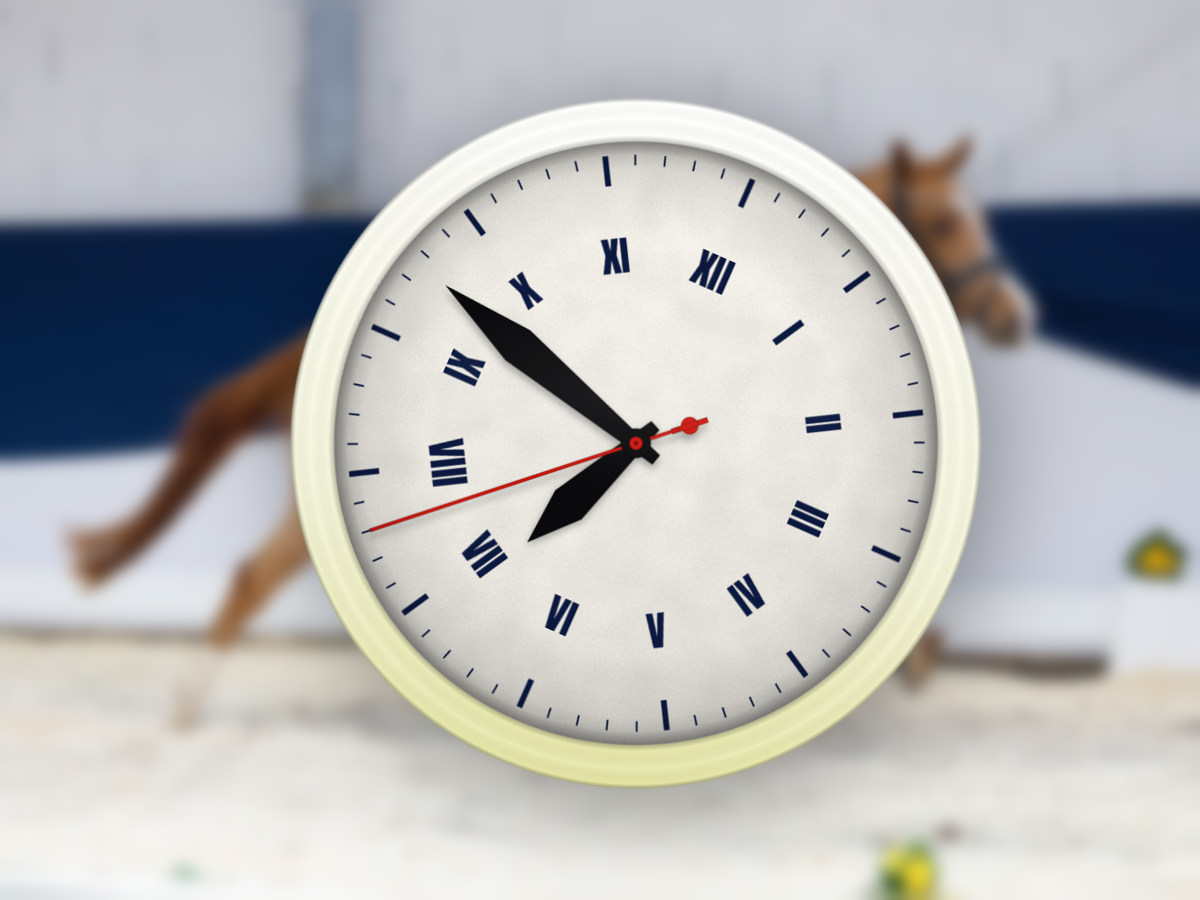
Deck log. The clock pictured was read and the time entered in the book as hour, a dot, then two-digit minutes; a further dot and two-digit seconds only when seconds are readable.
6.47.38
